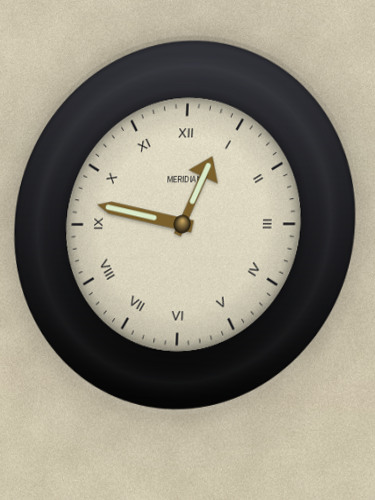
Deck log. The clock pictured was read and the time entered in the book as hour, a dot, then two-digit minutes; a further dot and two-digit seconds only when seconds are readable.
12.47
